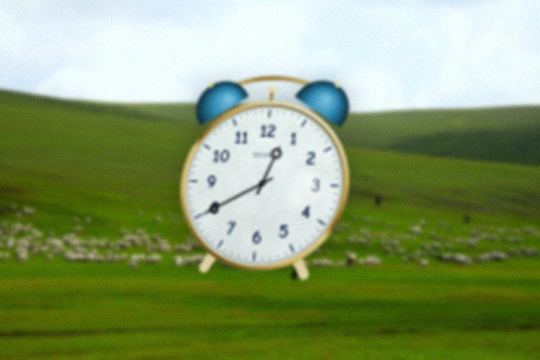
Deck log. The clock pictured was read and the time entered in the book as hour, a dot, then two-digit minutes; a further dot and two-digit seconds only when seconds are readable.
12.40
